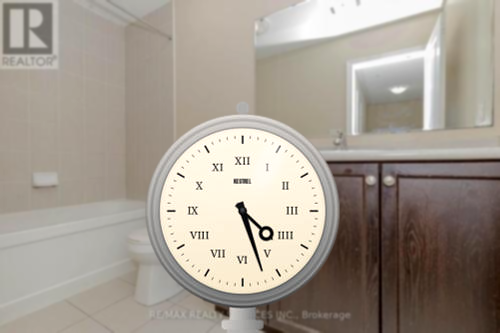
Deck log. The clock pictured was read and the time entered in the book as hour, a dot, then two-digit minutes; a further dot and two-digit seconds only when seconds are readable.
4.27
